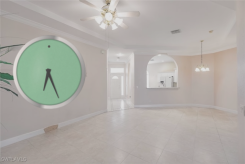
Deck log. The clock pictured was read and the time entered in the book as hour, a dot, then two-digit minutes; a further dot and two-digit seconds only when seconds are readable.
6.26
